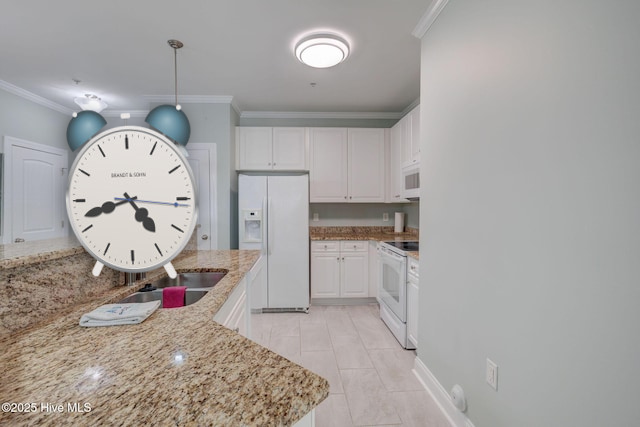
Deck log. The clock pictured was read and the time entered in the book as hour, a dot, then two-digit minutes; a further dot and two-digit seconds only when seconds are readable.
4.42.16
